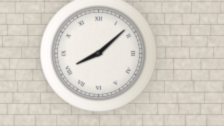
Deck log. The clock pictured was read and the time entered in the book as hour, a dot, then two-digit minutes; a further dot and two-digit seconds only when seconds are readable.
8.08
